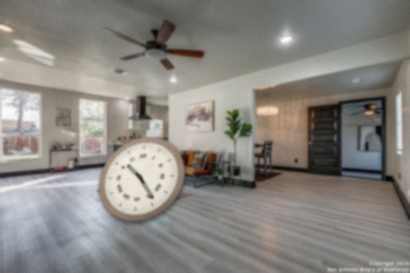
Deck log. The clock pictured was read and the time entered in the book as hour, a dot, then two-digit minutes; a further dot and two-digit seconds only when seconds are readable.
10.24
